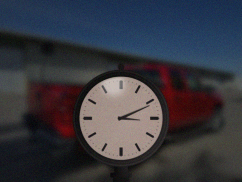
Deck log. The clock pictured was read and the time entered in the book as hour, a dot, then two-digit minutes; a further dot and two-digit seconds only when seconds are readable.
3.11
